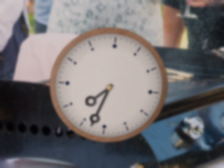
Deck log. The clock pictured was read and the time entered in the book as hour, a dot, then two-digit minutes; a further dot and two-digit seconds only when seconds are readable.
7.33
